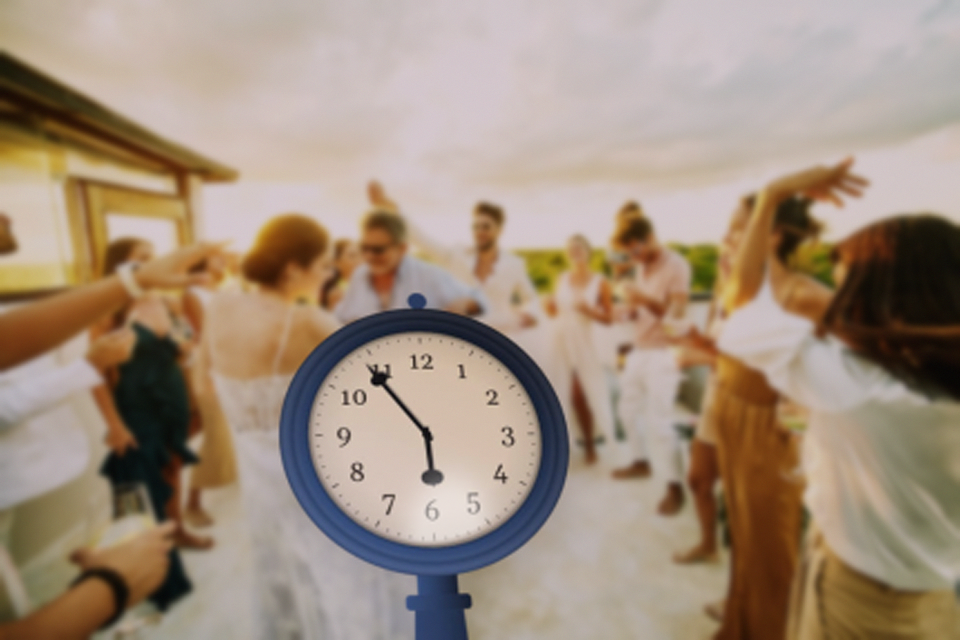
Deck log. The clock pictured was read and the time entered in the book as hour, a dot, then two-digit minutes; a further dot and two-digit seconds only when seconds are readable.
5.54
